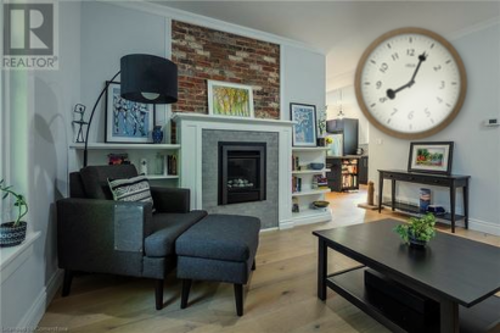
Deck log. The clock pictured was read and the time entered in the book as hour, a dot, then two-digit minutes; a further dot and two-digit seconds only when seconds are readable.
8.04
